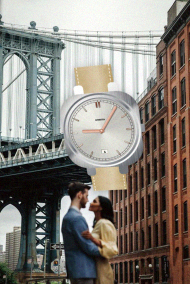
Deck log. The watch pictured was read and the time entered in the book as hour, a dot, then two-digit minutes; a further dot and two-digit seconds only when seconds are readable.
9.06
